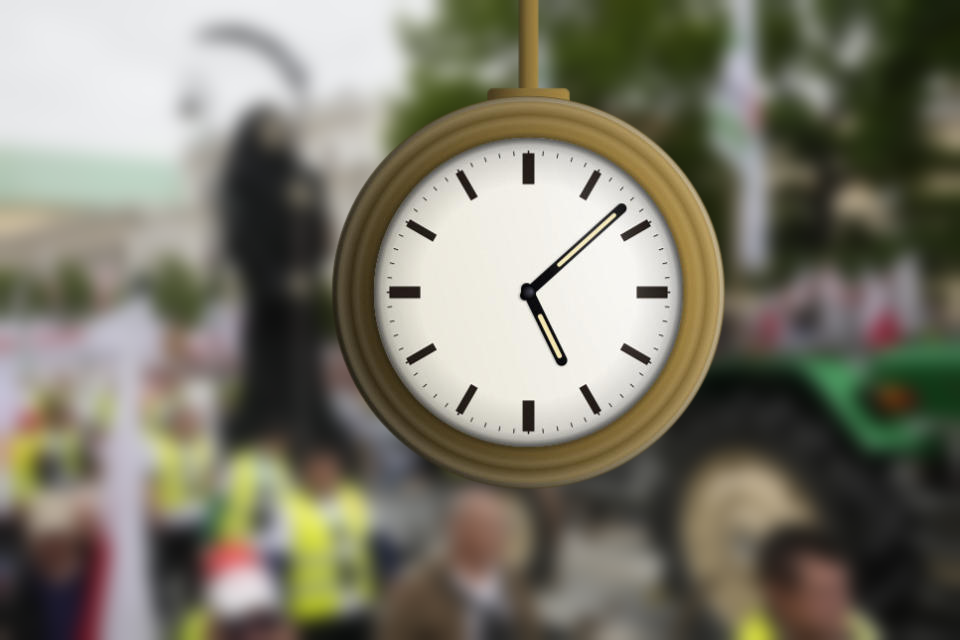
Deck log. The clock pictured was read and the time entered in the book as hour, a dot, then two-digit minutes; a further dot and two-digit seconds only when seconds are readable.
5.08
